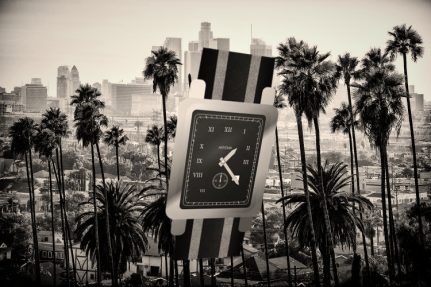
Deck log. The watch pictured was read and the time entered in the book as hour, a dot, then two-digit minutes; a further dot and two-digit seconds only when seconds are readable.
1.23
